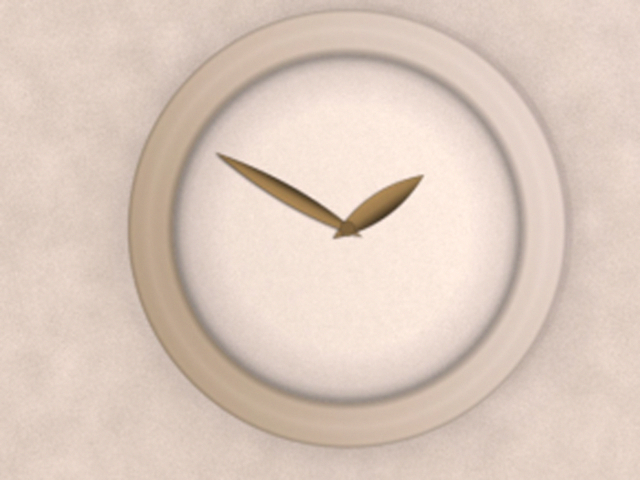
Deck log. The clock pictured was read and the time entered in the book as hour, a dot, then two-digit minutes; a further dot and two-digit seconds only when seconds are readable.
1.50
